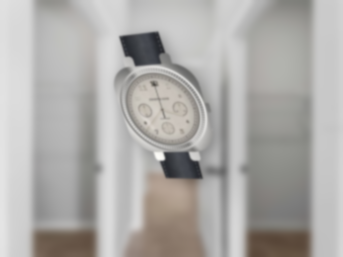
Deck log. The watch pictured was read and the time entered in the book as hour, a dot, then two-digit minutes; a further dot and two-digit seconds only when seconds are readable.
3.38
